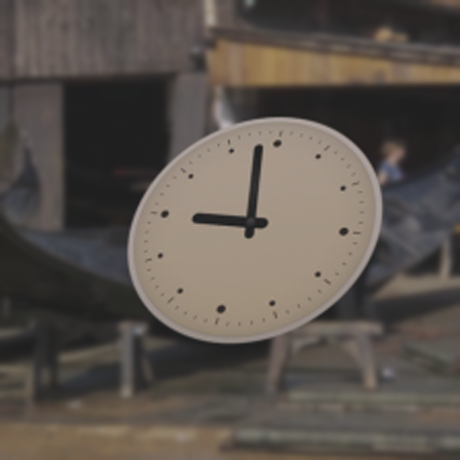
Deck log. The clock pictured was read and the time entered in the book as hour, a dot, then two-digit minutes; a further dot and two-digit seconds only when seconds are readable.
8.58
